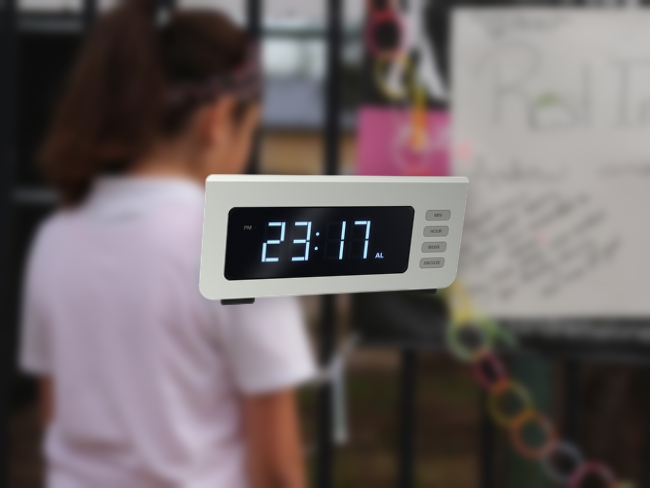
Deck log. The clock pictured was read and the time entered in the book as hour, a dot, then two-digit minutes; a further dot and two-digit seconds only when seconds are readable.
23.17
